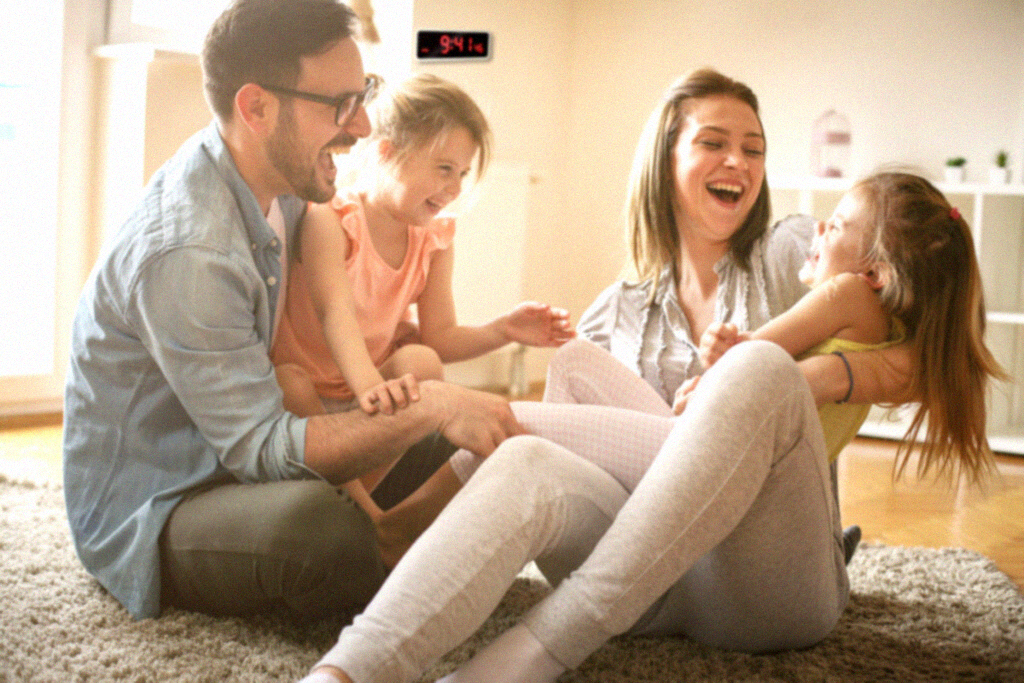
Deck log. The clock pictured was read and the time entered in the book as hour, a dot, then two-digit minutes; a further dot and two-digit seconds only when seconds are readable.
9.41
